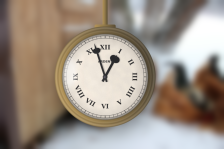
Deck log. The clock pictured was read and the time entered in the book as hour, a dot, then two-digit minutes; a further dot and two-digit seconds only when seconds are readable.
12.57
